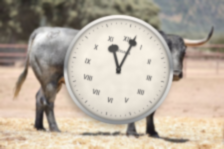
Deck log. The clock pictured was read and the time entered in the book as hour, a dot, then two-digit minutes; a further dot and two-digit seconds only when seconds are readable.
11.02
